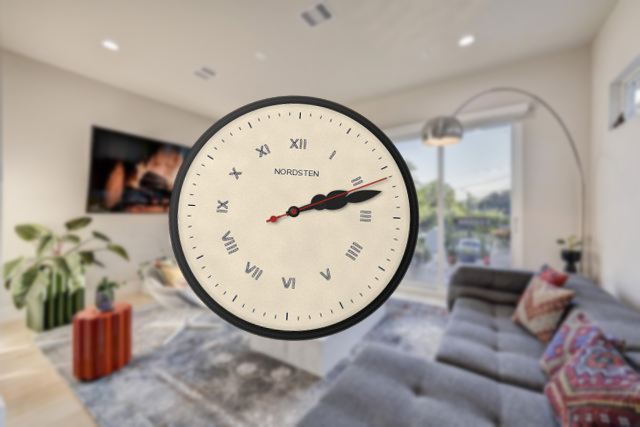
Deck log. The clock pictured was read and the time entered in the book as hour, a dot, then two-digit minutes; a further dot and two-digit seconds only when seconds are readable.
2.12.11
